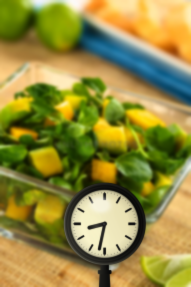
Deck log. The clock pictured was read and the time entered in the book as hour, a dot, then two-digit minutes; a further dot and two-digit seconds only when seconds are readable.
8.32
